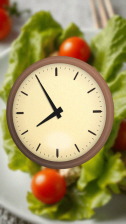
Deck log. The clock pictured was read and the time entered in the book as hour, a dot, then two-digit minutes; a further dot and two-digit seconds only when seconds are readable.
7.55
